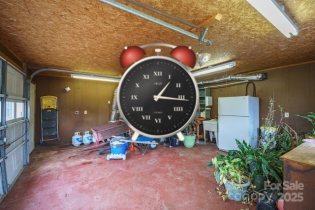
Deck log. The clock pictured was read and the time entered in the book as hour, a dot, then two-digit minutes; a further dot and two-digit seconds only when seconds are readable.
1.16
